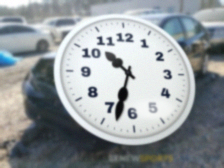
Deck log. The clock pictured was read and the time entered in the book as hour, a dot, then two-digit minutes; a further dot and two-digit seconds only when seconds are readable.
10.33
